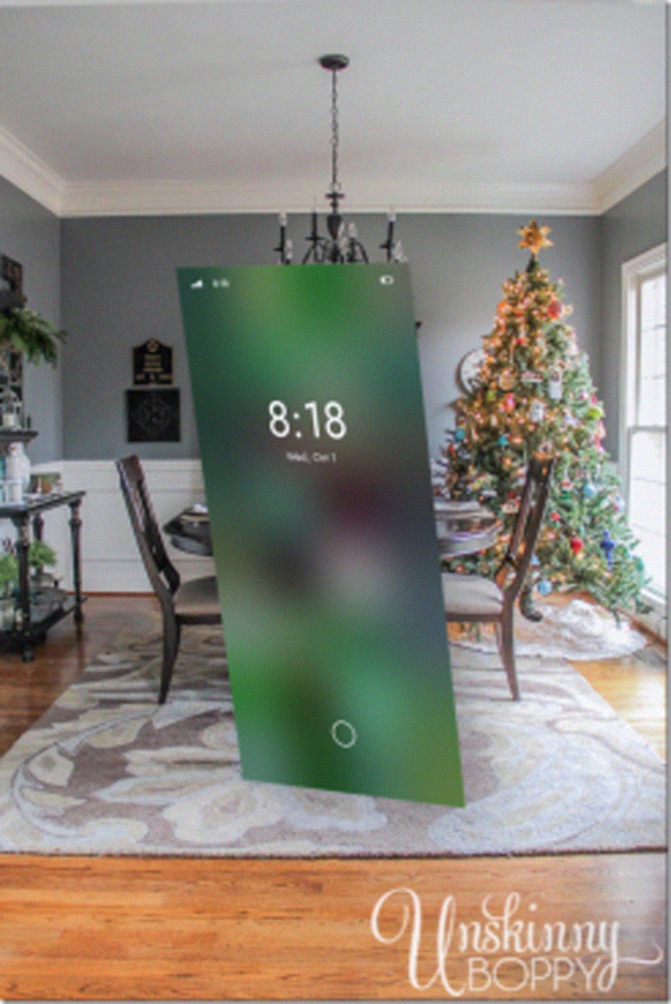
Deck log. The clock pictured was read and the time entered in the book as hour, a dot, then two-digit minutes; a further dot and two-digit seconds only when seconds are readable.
8.18
